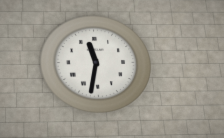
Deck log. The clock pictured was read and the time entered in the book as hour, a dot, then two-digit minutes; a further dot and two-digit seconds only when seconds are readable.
11.32
